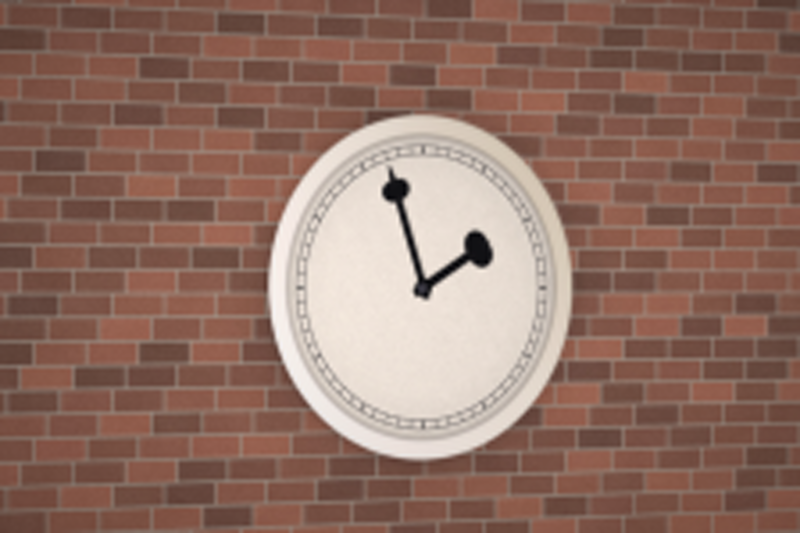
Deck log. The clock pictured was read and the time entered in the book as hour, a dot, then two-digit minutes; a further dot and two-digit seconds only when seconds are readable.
1.57
